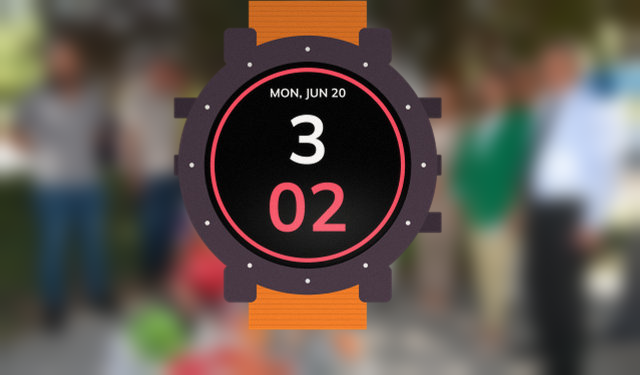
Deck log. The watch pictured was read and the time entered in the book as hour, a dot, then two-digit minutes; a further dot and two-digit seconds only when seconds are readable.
3.02
